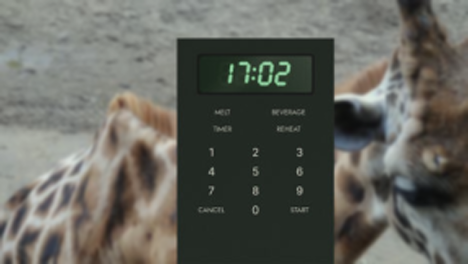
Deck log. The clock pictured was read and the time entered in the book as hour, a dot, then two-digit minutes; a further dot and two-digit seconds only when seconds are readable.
17.02
